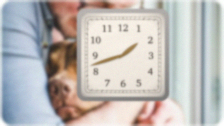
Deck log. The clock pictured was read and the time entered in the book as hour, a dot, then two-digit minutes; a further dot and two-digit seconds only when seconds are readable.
1.42
